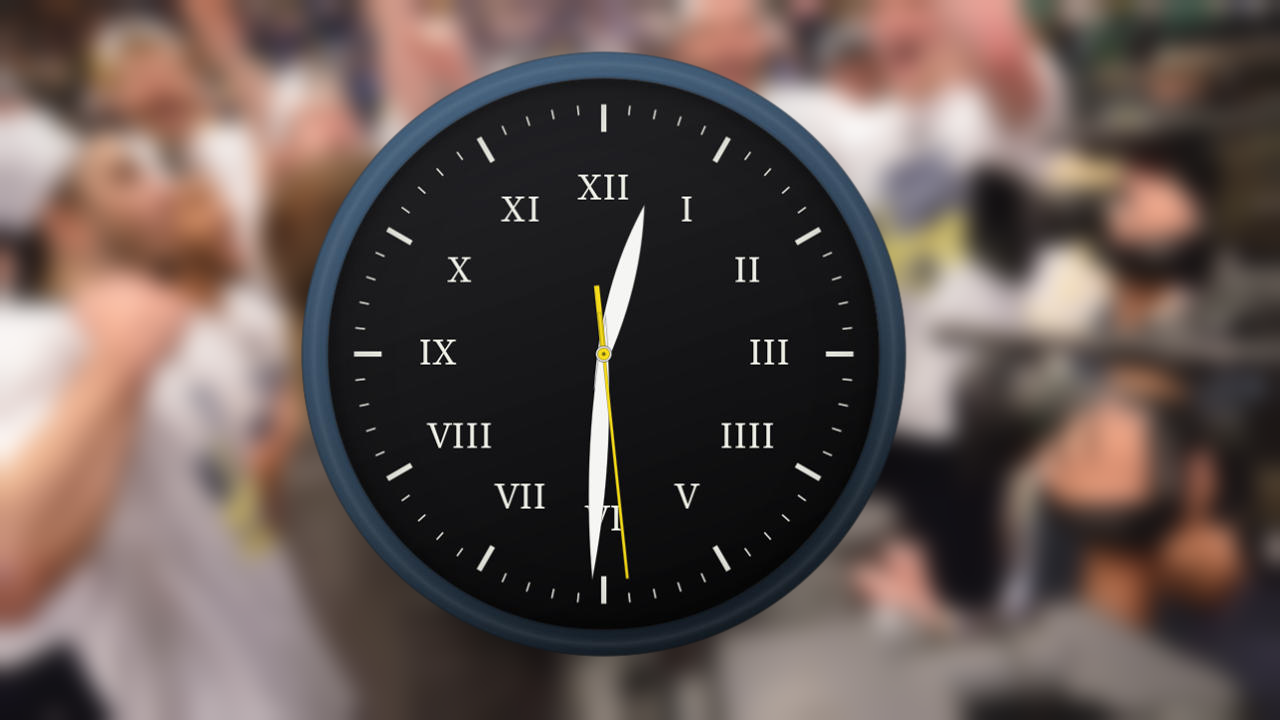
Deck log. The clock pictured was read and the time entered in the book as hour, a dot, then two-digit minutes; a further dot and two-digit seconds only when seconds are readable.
12.30.29
